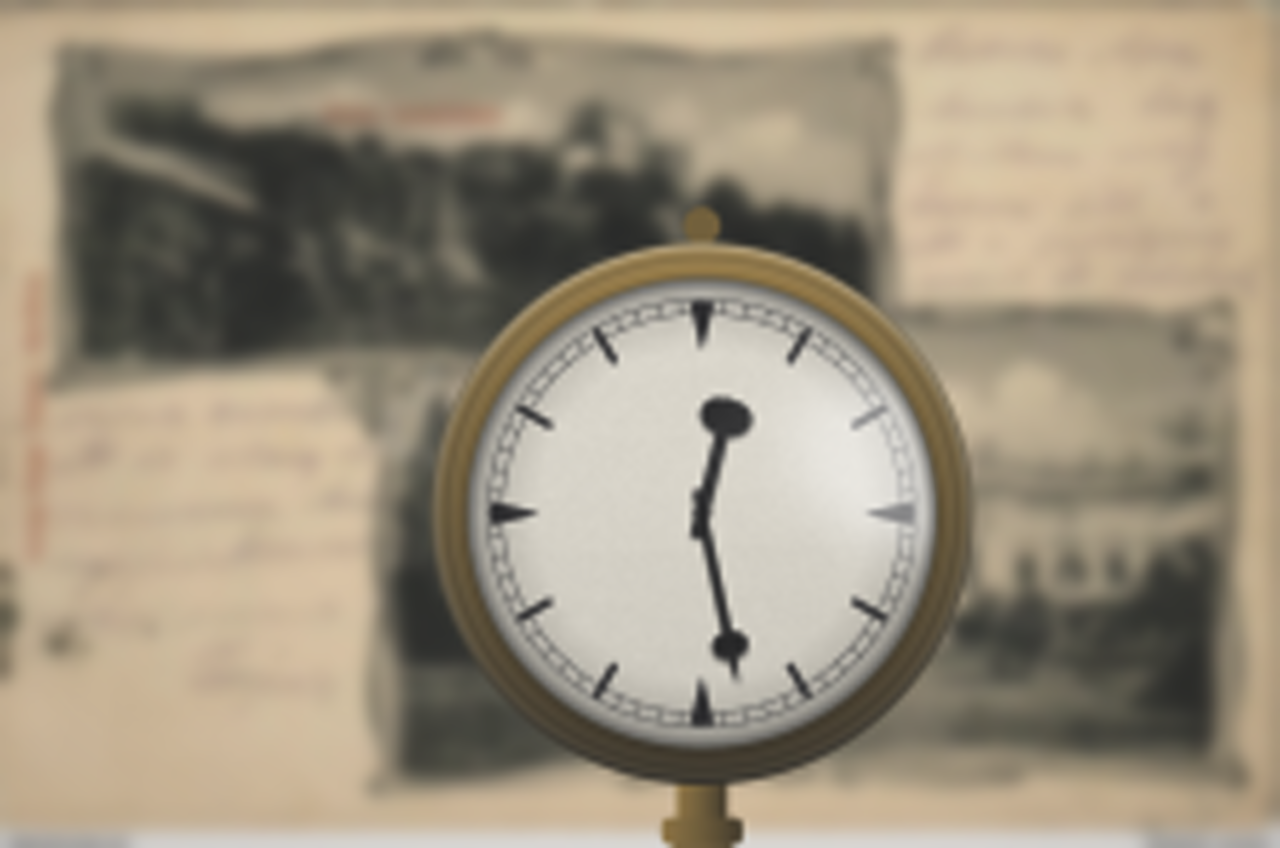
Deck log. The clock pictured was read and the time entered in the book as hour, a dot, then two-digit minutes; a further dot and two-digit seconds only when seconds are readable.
12.28
